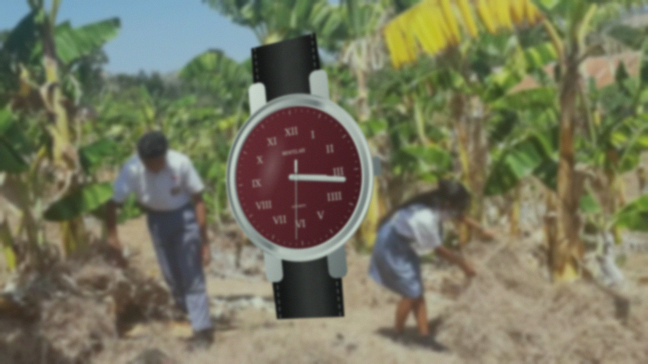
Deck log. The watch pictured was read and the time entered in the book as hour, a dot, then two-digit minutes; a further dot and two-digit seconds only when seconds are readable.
3.16.31
